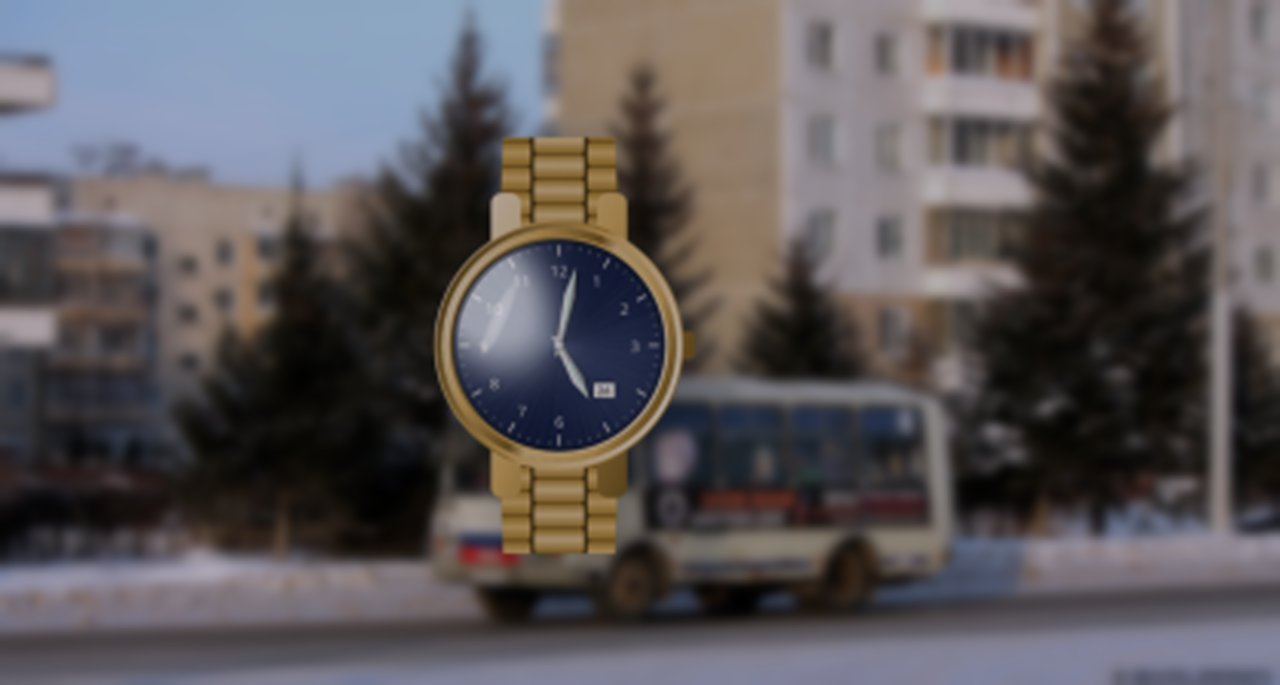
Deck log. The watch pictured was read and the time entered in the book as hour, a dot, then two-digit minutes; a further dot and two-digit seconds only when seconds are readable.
5.02
